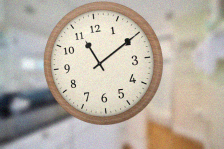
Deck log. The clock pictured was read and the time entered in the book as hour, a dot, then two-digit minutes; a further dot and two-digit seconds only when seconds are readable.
11.10
